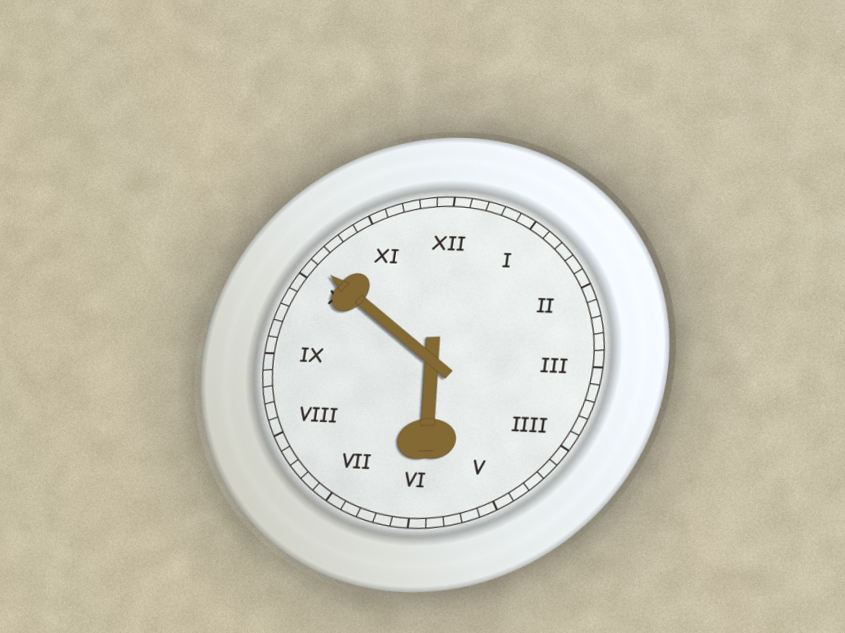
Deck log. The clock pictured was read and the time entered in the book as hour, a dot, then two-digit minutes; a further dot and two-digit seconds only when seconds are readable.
5.51
